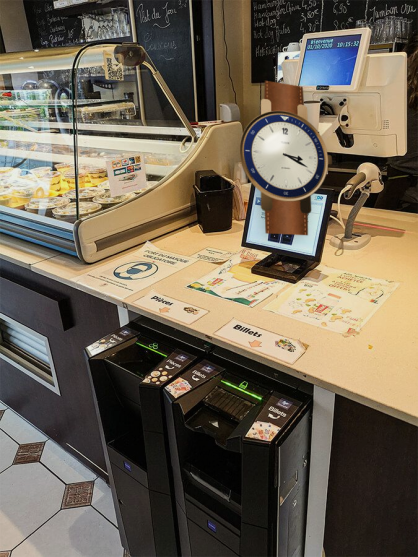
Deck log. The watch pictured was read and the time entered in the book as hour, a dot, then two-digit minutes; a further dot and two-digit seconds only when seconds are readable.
3.19
